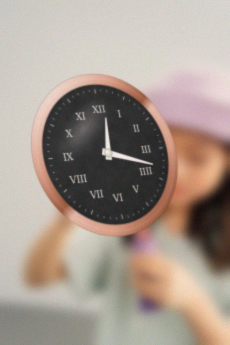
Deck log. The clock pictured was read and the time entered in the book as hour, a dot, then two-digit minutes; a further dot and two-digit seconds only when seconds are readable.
12.18
